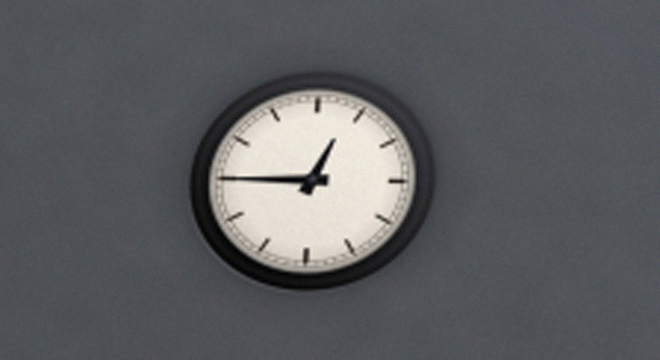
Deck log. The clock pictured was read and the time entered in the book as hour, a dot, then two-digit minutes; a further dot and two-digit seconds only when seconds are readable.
12.45
